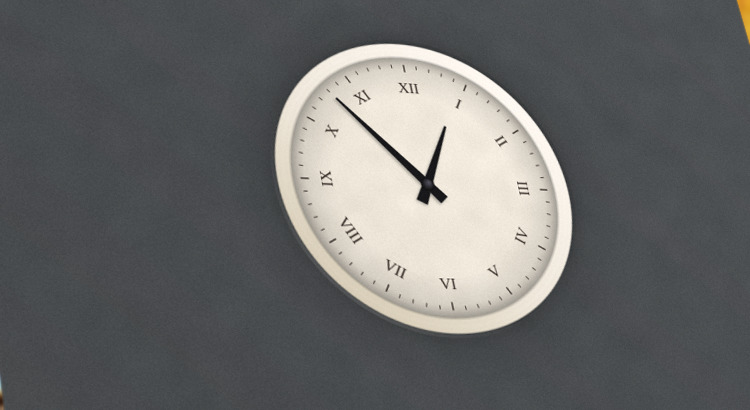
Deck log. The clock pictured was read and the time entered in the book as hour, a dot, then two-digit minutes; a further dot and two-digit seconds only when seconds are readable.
12.53
